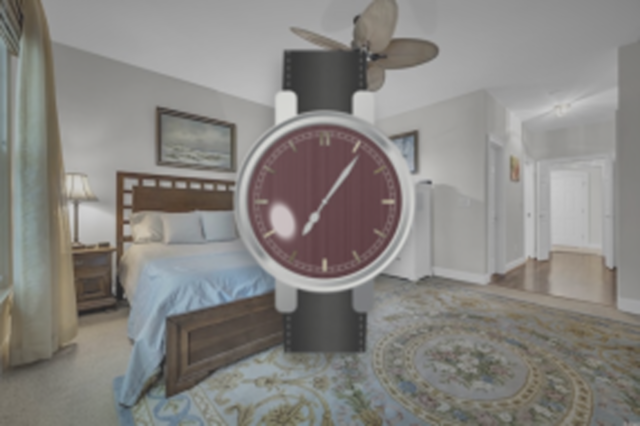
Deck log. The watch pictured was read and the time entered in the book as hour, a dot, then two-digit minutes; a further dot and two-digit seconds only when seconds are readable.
7.06
